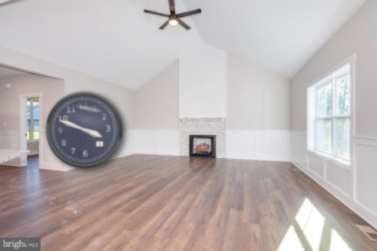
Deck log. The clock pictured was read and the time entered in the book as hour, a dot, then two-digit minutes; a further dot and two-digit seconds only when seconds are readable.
3.49
